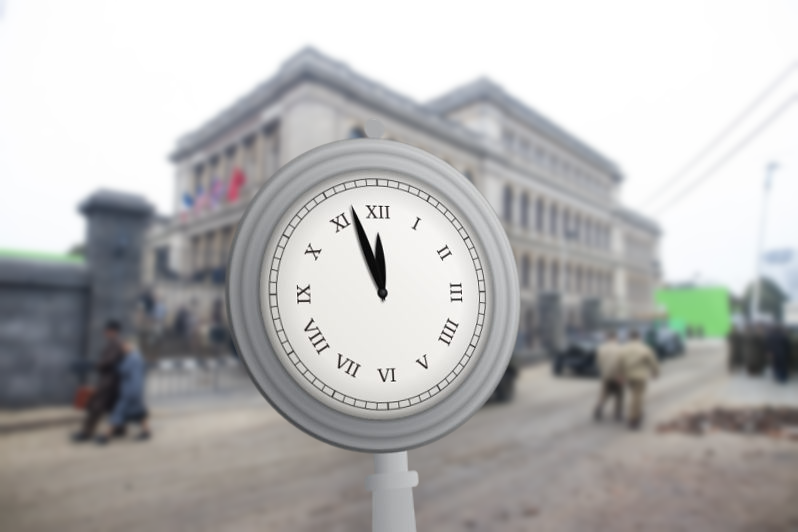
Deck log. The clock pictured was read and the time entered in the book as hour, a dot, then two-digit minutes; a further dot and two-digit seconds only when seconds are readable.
11.57
